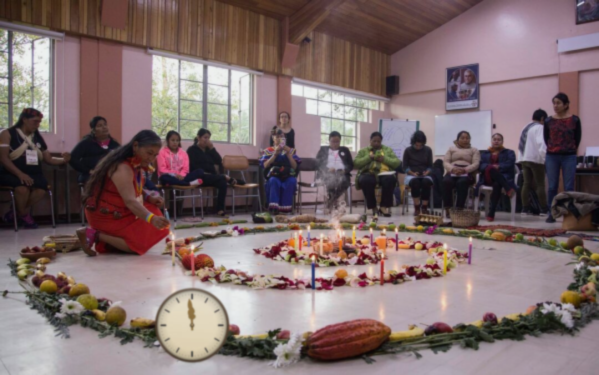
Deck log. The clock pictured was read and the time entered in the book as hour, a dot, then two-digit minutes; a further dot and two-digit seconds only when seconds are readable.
11.59
